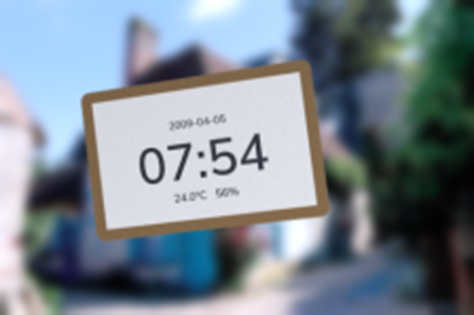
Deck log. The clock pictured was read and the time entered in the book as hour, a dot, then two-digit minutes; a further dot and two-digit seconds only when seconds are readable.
7.54
